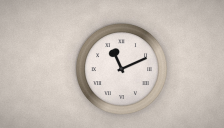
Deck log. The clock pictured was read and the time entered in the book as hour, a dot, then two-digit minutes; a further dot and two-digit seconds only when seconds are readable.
11.11
